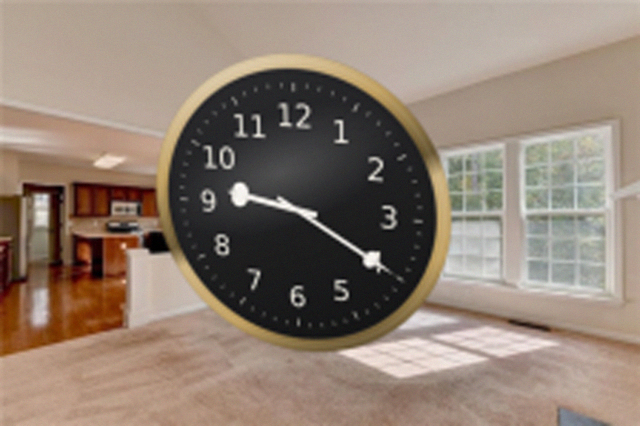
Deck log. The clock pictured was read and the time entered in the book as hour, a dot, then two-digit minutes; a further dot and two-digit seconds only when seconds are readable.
9.20
